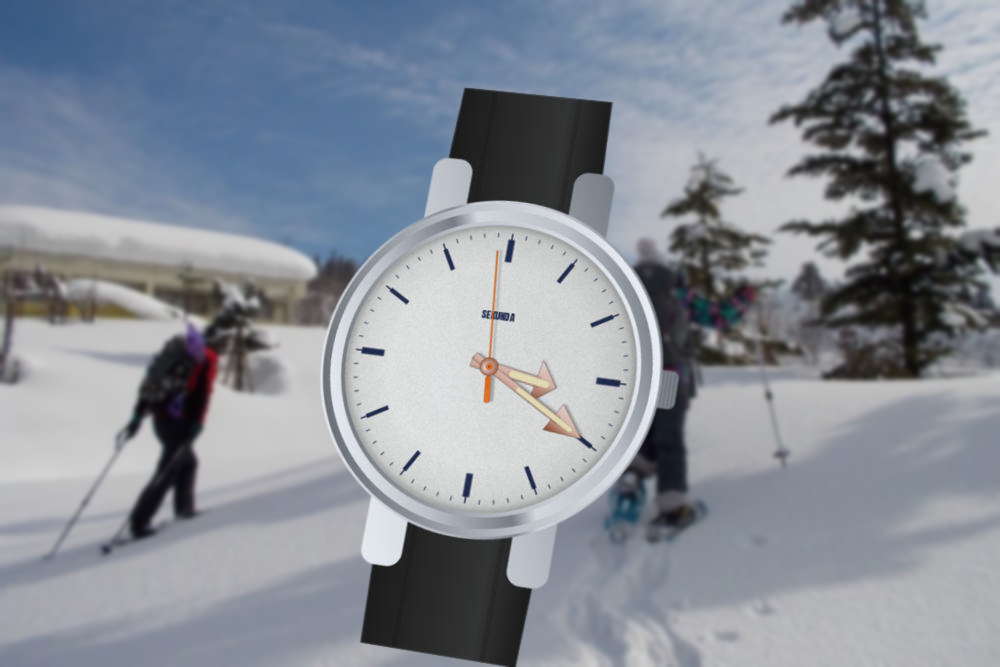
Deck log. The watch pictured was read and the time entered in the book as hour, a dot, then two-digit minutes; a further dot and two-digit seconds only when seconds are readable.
3.19.59
